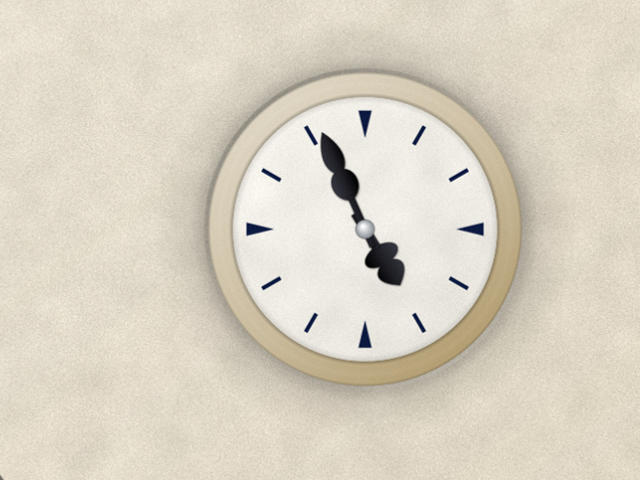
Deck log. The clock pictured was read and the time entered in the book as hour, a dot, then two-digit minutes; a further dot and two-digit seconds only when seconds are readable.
4.56
